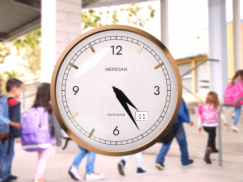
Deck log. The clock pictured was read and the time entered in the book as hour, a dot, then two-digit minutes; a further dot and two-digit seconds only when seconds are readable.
4.25
